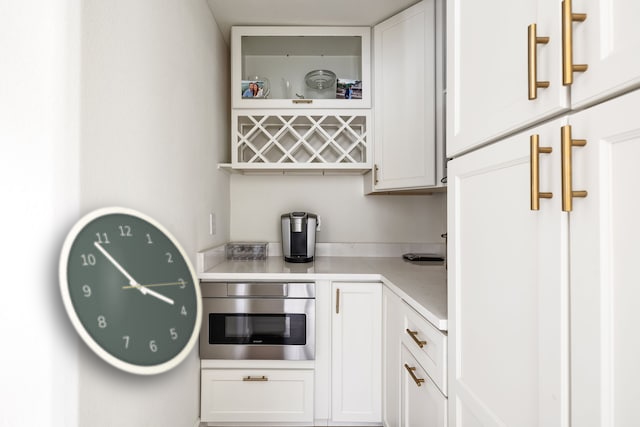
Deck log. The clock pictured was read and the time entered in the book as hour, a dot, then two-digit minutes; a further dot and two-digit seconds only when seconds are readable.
3.53.15
